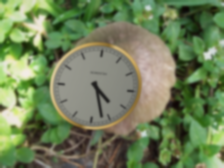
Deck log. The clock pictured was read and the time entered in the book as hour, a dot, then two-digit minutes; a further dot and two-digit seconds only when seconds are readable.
4.27
